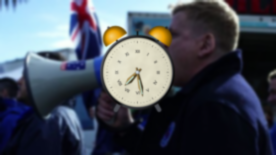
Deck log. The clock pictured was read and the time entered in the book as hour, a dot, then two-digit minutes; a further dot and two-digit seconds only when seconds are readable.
7.28
